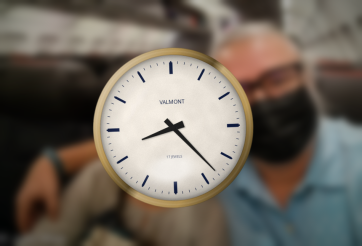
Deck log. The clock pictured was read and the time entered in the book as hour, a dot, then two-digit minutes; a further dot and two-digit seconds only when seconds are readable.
8.23
